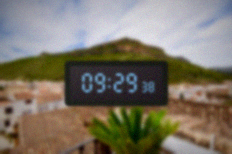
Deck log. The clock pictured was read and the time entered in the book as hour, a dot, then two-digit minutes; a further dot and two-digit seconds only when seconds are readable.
9.29
